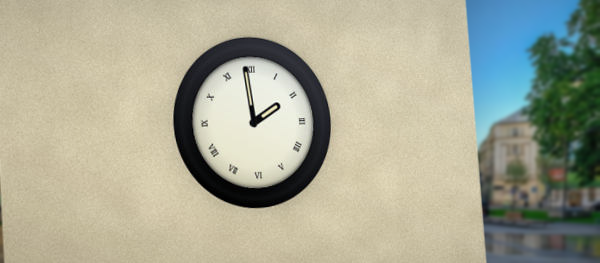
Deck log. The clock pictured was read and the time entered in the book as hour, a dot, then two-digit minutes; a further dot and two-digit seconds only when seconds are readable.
1.59
